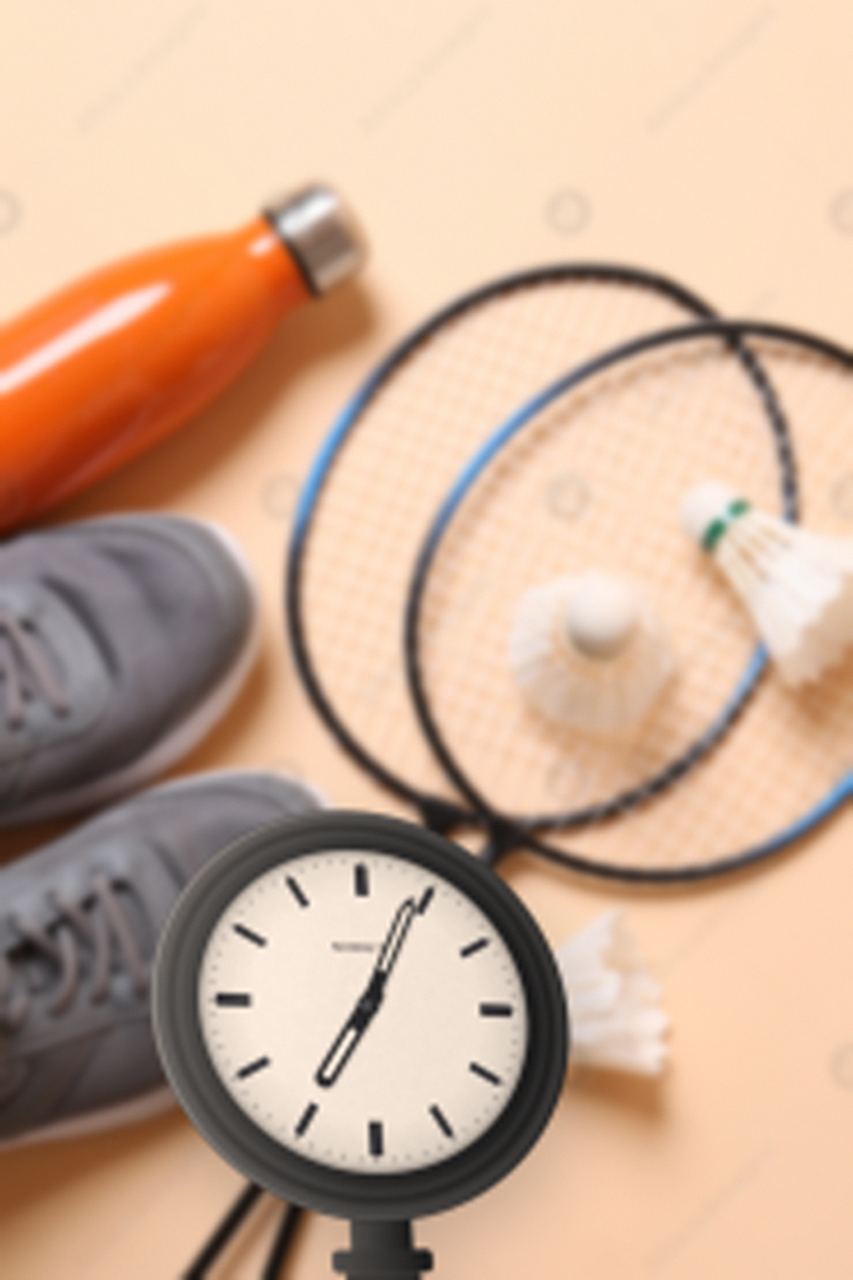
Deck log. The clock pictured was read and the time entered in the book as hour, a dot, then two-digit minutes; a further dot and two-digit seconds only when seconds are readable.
7.04
